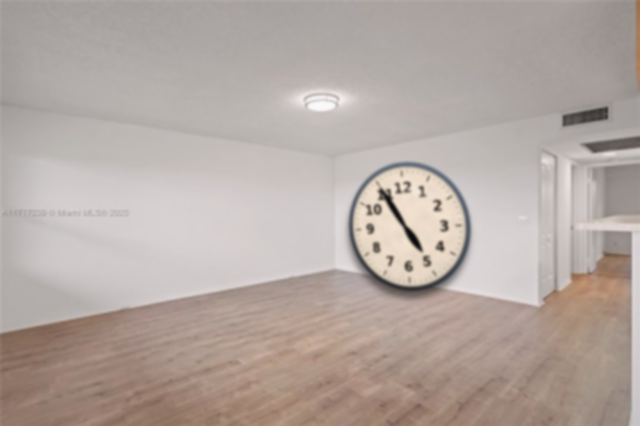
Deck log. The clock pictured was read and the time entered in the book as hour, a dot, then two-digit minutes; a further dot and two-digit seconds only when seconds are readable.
4.55
